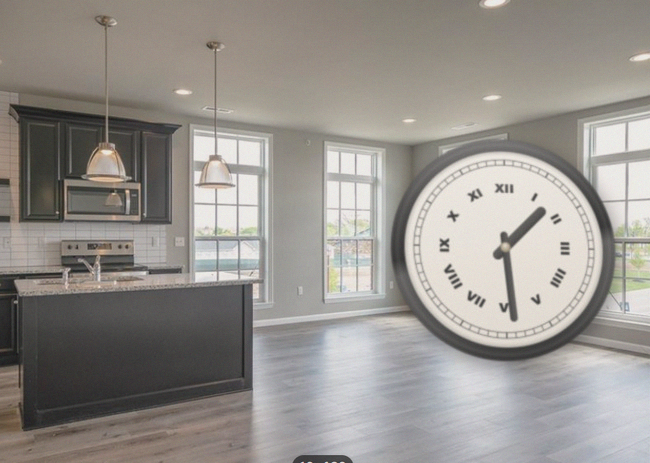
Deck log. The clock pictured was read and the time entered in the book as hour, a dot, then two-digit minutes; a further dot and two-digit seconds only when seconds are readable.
1.29
